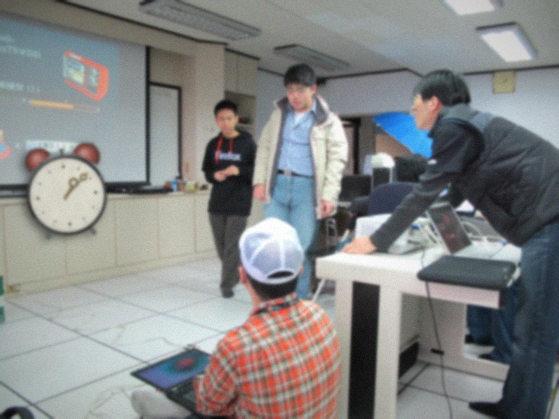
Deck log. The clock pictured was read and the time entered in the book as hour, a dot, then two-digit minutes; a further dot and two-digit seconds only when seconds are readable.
1.08
